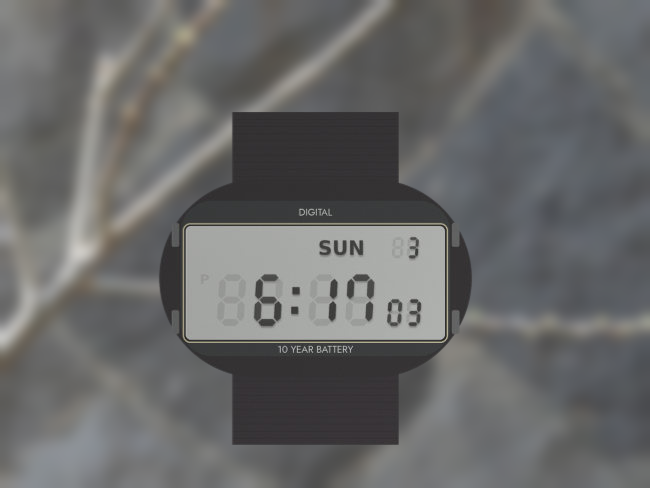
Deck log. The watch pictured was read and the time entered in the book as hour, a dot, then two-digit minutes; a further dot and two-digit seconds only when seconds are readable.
6.17.03
